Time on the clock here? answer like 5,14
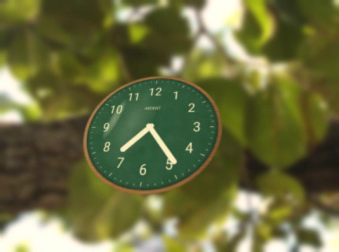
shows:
7,24
